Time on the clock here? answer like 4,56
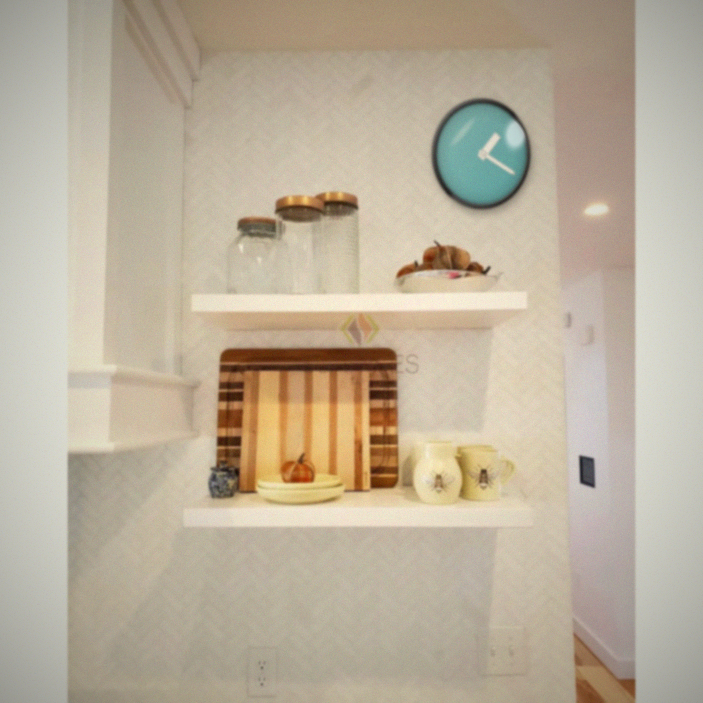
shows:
1,20
